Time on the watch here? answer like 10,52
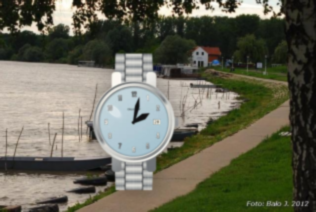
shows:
2,02
